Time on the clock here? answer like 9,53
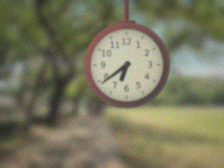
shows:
6,39
